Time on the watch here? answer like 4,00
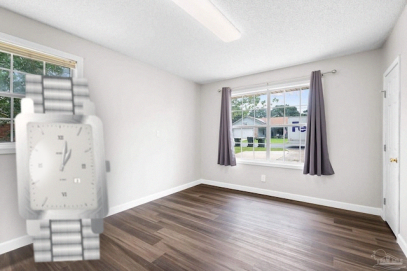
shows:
1,02
